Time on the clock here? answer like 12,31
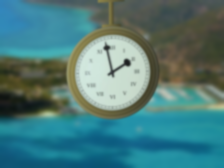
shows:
1,58
